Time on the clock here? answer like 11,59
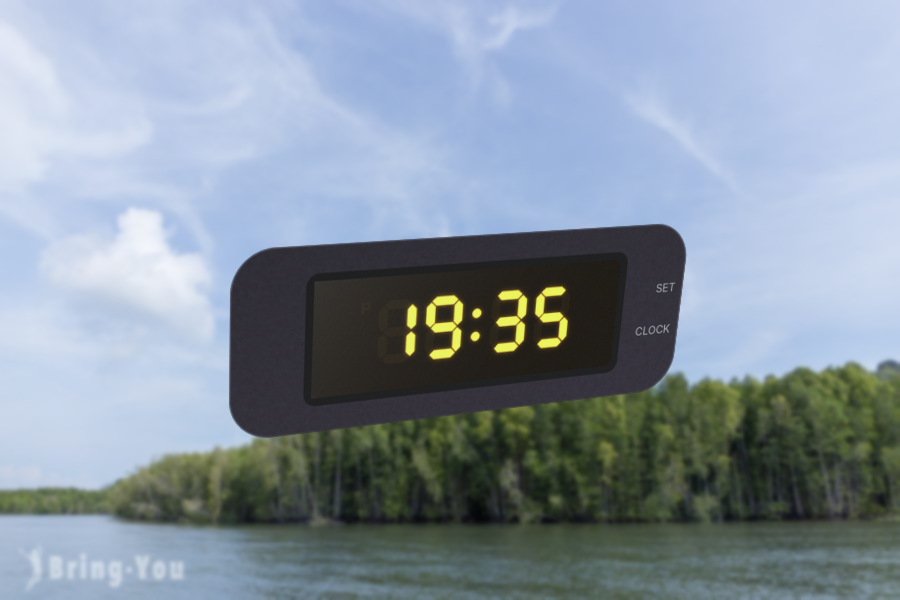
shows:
19,35
